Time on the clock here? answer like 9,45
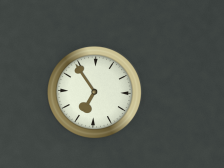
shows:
6,54
